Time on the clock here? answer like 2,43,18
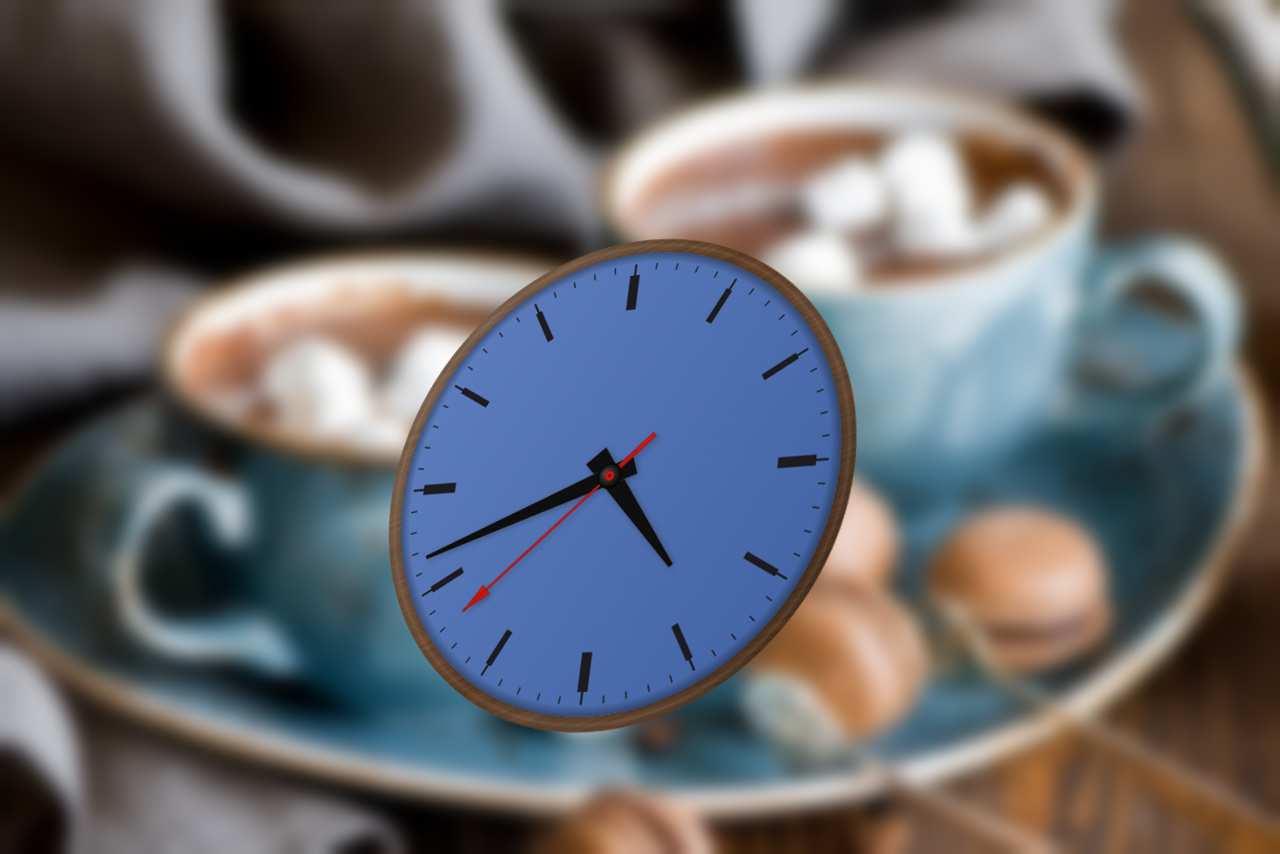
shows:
4,41,38
